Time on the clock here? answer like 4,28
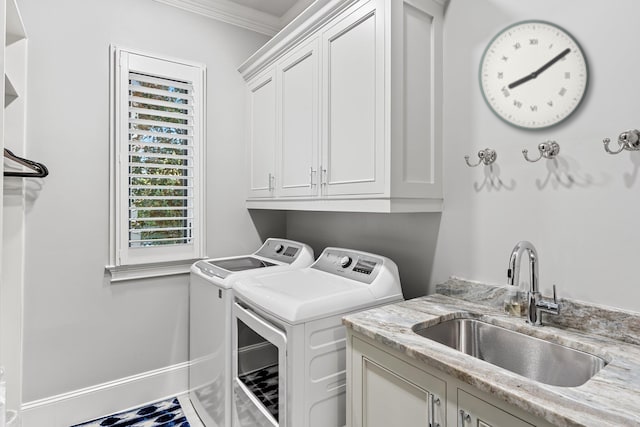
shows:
8,09
